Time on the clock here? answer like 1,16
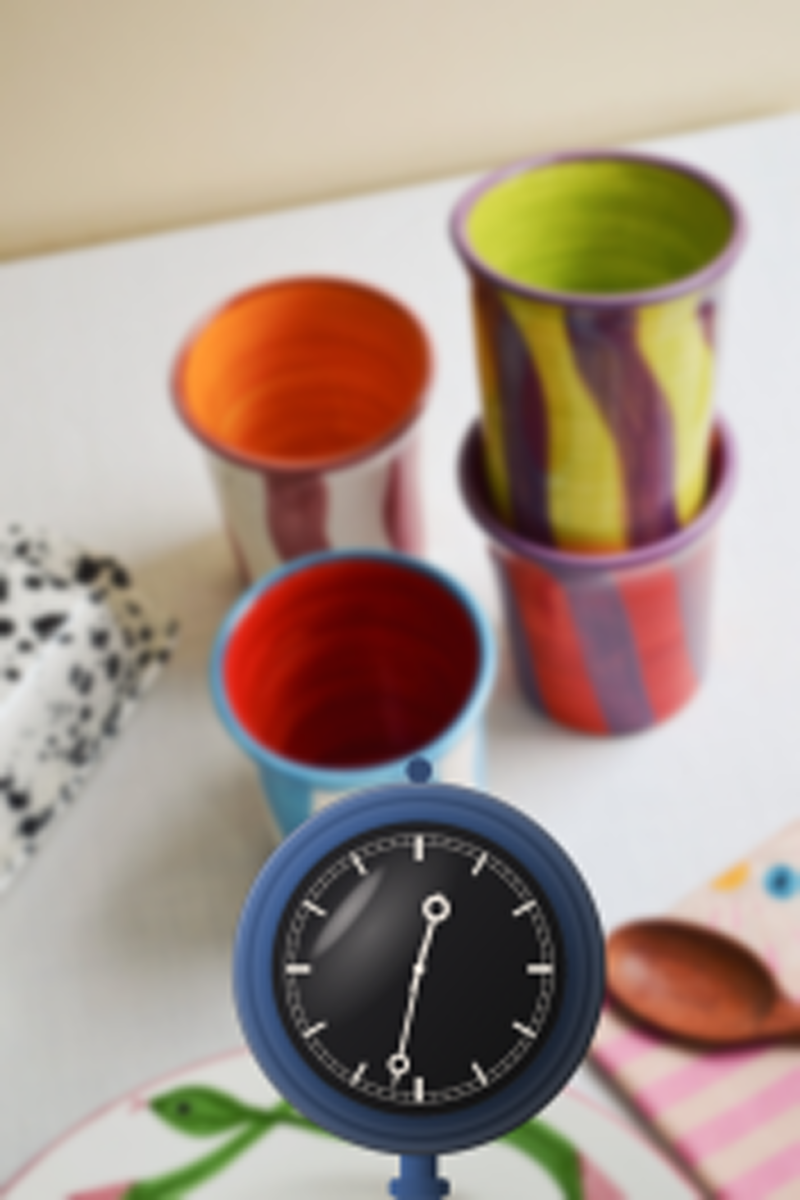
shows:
12,32
